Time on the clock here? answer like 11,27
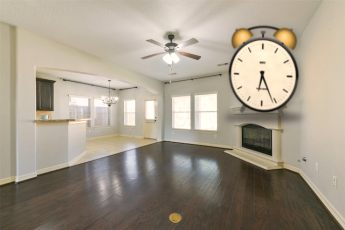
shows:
6,26
